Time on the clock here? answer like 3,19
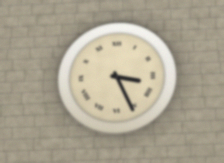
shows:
3,26
